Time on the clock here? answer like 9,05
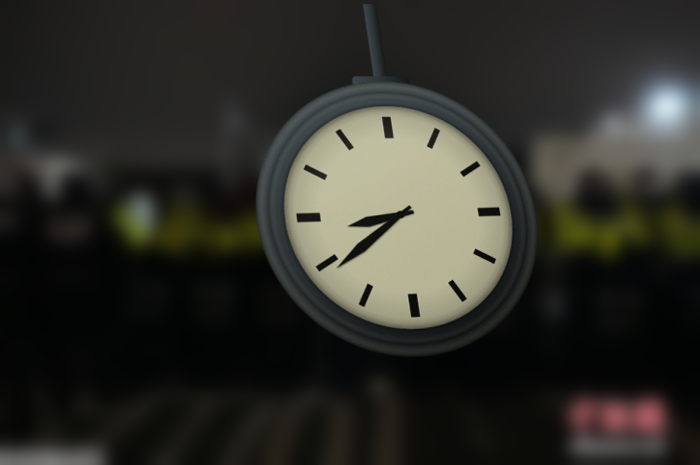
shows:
8,39
